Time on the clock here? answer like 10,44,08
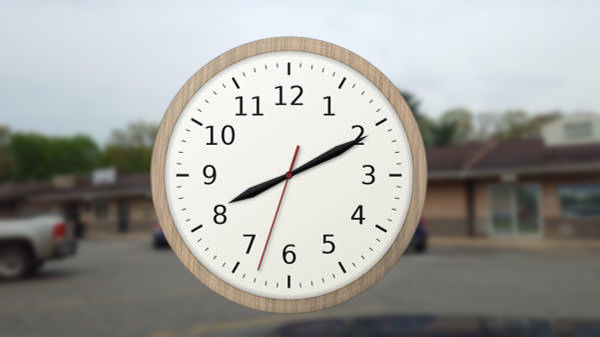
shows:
8,10,33
